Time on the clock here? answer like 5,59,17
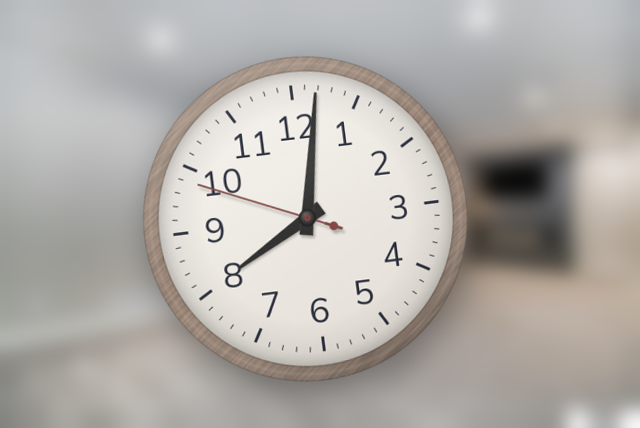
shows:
8,01,49
